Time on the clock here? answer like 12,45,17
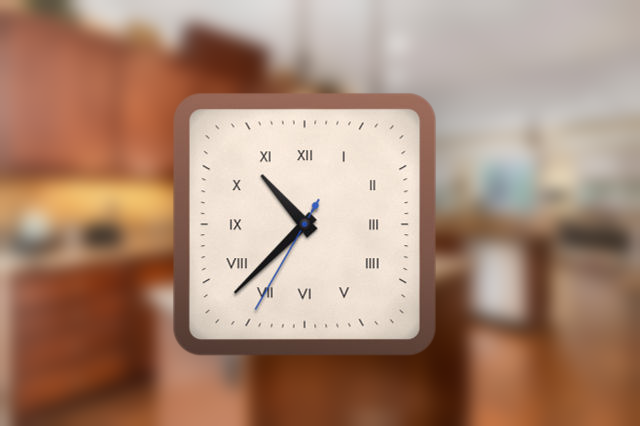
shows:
10,37,35
